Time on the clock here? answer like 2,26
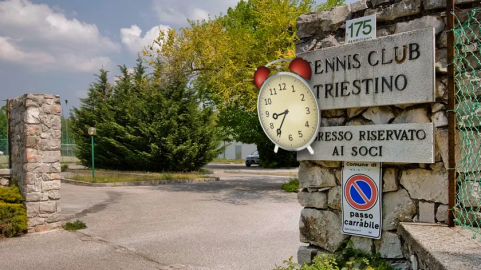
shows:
8,36
